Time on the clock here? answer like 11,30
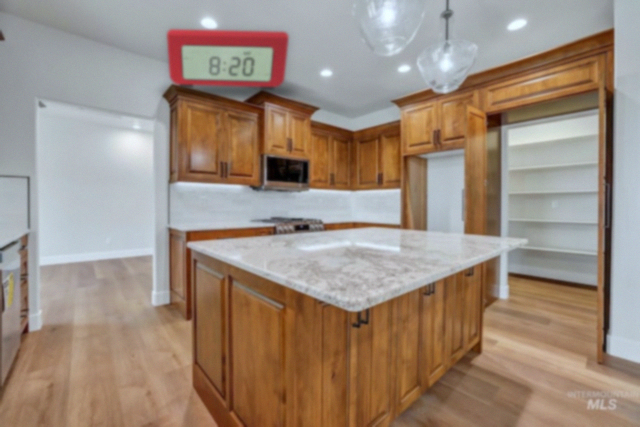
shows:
8,20
